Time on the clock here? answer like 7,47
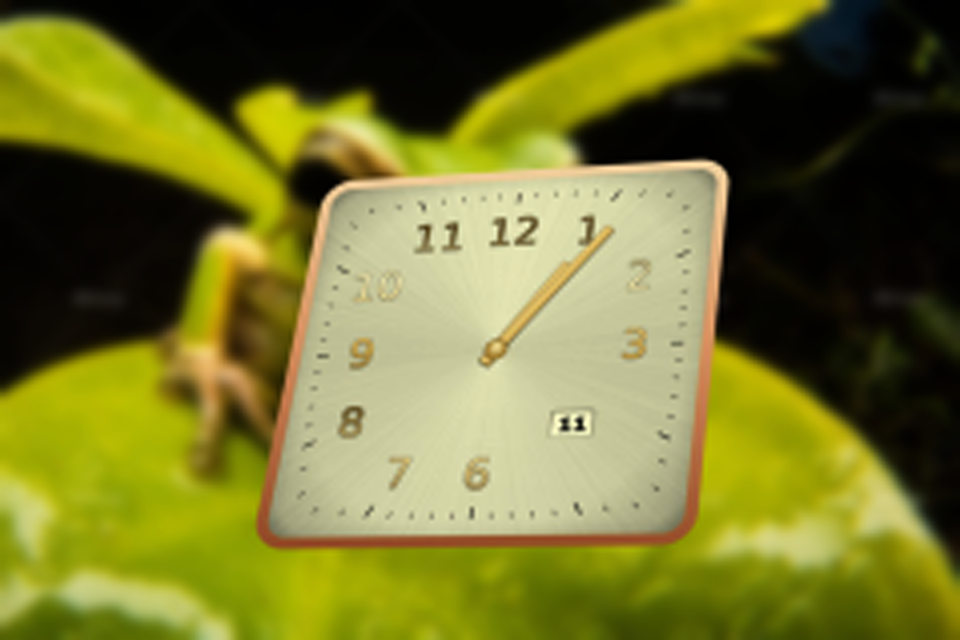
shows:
1,06
